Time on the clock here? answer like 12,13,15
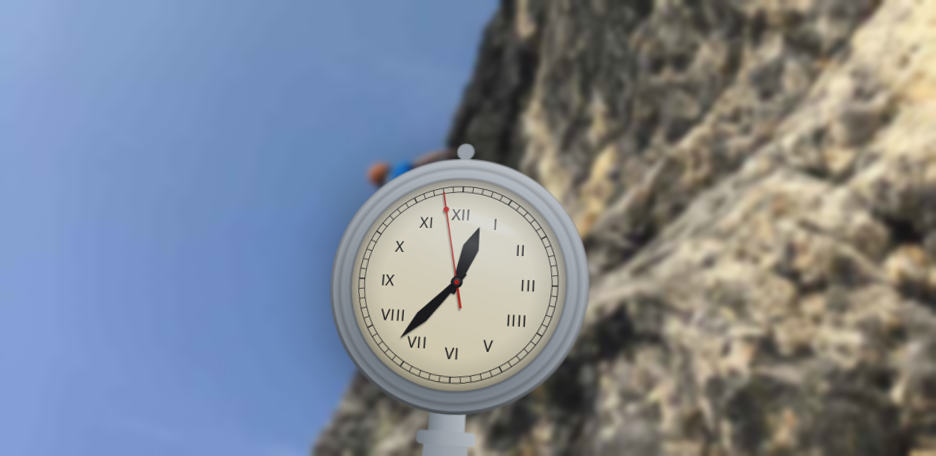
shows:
12,36,58
